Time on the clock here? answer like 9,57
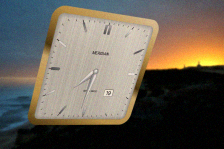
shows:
7,31
